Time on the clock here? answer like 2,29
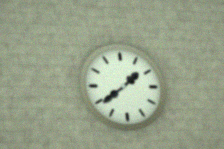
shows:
1,39
